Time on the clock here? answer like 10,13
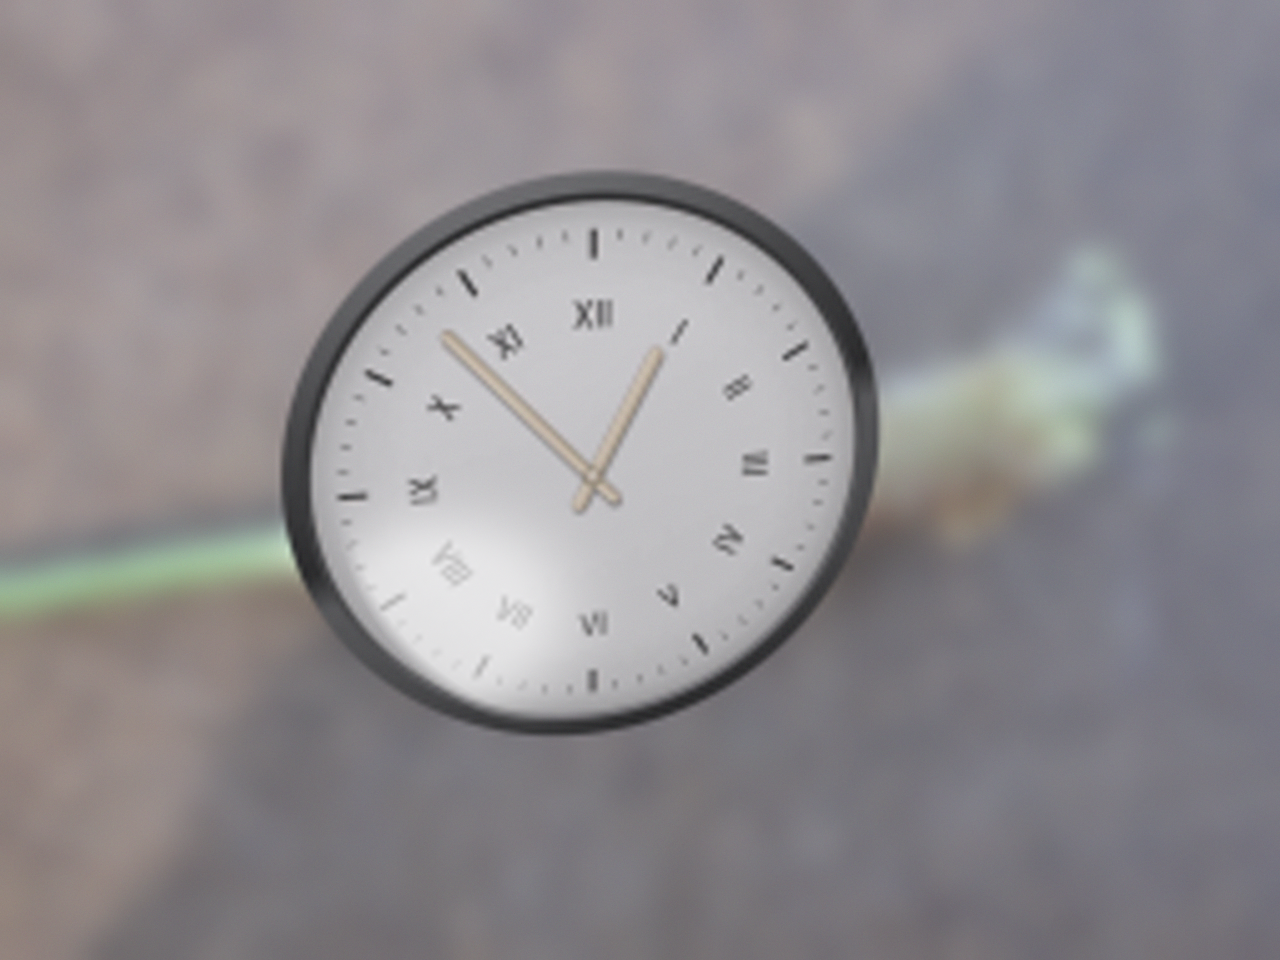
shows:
12,53
